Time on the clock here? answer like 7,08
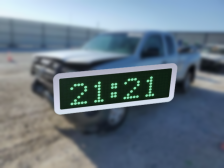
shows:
21,21
